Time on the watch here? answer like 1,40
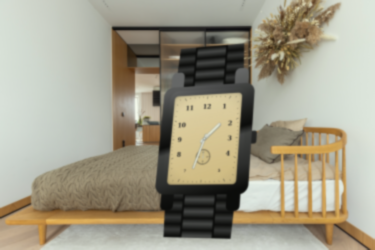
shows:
1,33
